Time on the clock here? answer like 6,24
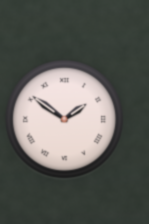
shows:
1,51
